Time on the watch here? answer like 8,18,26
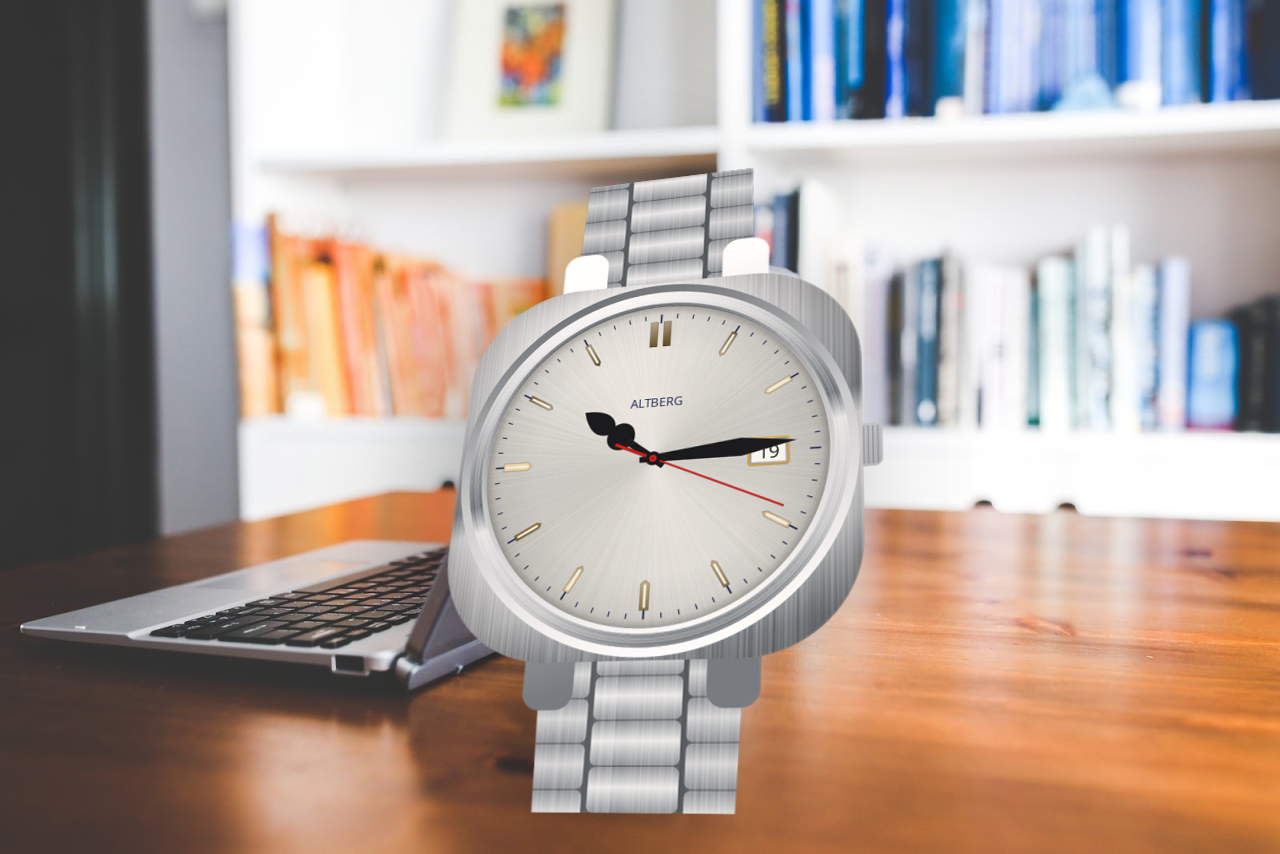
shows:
10,14,19
